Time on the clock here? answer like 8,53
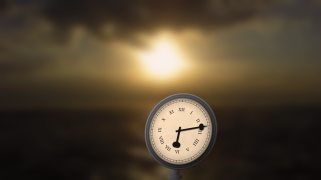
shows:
6,13
